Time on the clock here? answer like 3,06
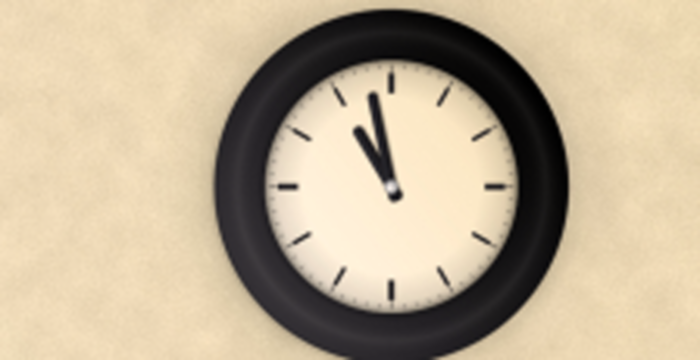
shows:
10,58
